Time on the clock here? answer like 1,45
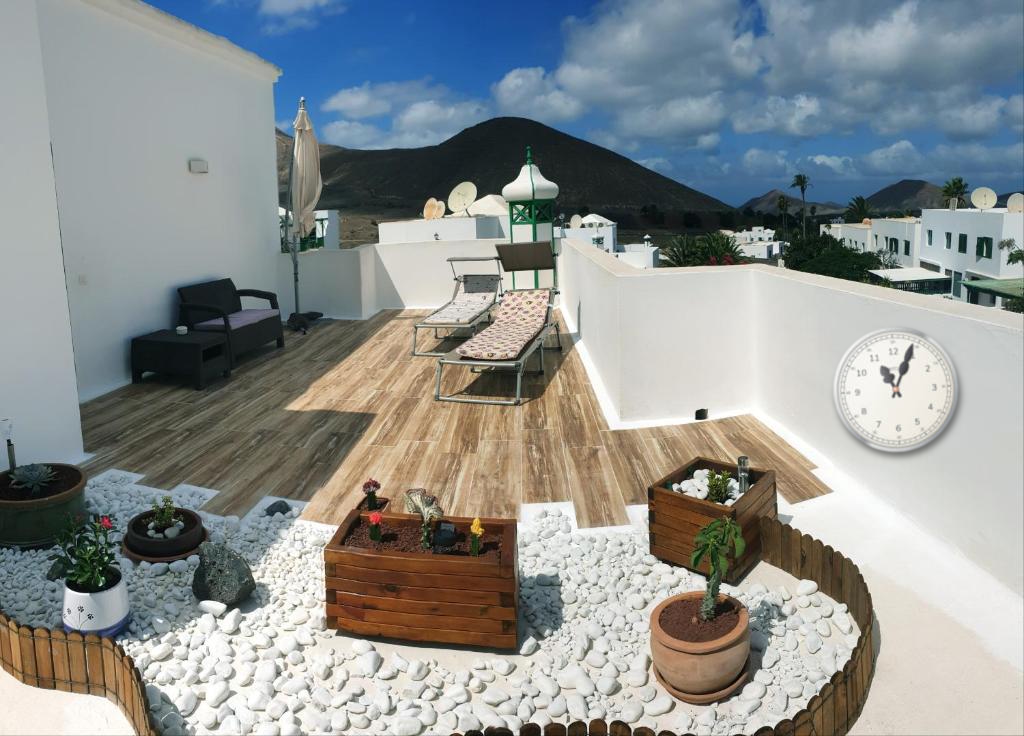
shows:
11,04
